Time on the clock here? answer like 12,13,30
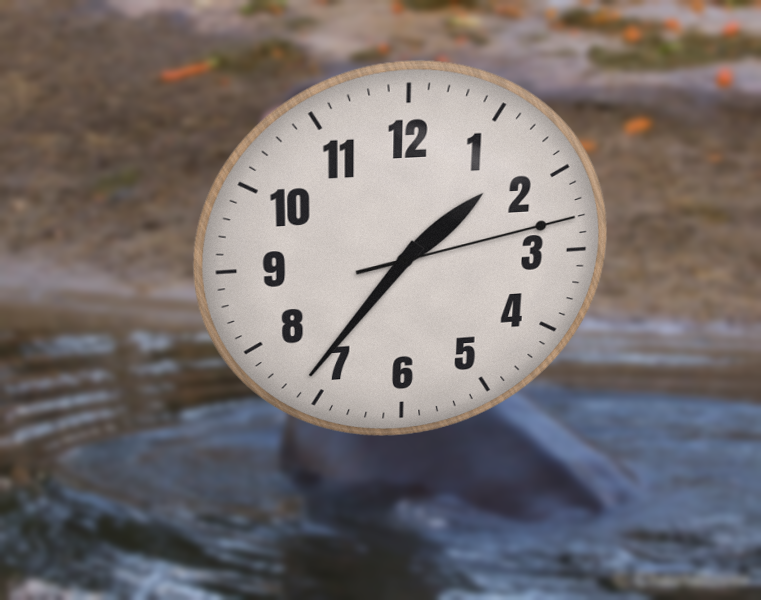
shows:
1,36,13
